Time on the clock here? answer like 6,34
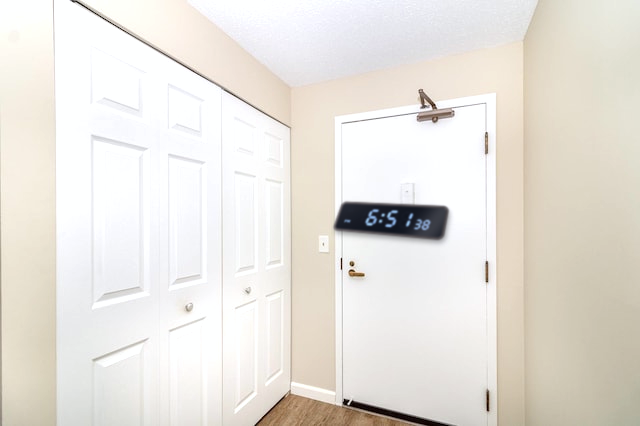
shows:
6,51
